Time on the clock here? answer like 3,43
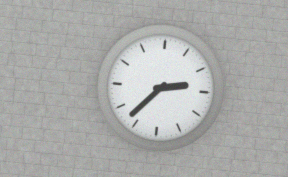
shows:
2,37
